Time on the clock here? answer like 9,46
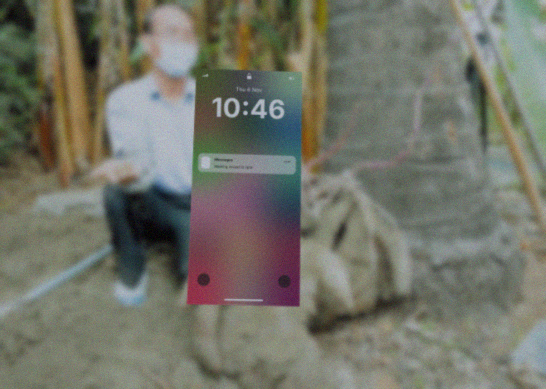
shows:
10,46
